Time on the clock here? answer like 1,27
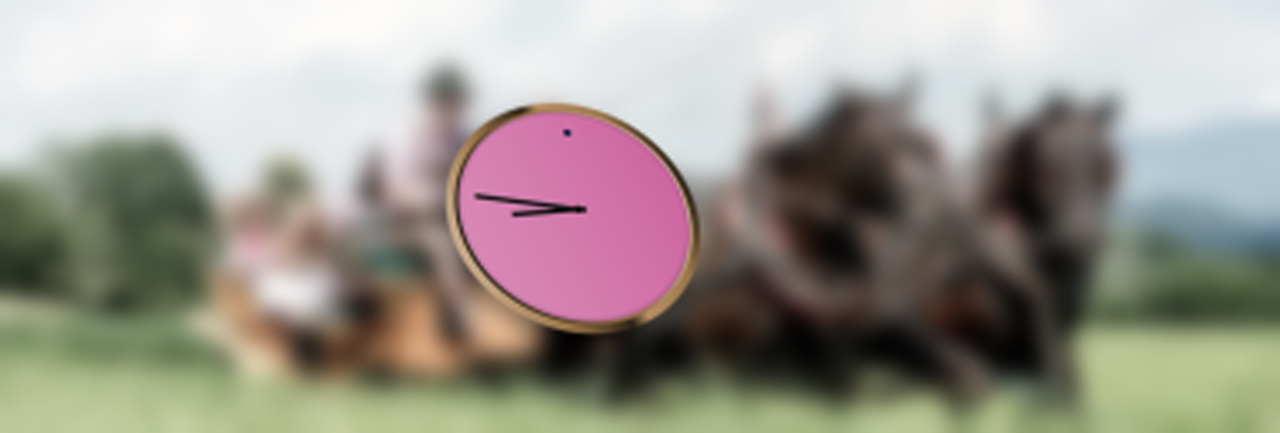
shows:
8,46
